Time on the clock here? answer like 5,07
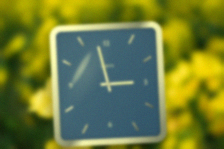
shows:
2,58
